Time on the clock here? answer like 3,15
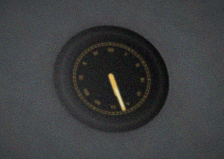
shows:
5,27
